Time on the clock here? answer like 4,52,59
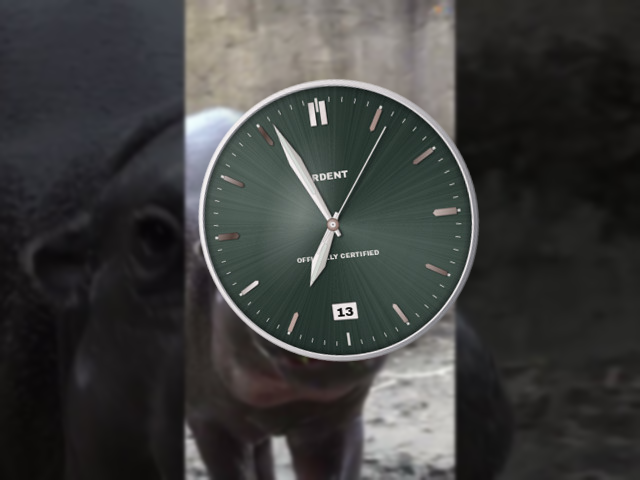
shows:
6,56,06
